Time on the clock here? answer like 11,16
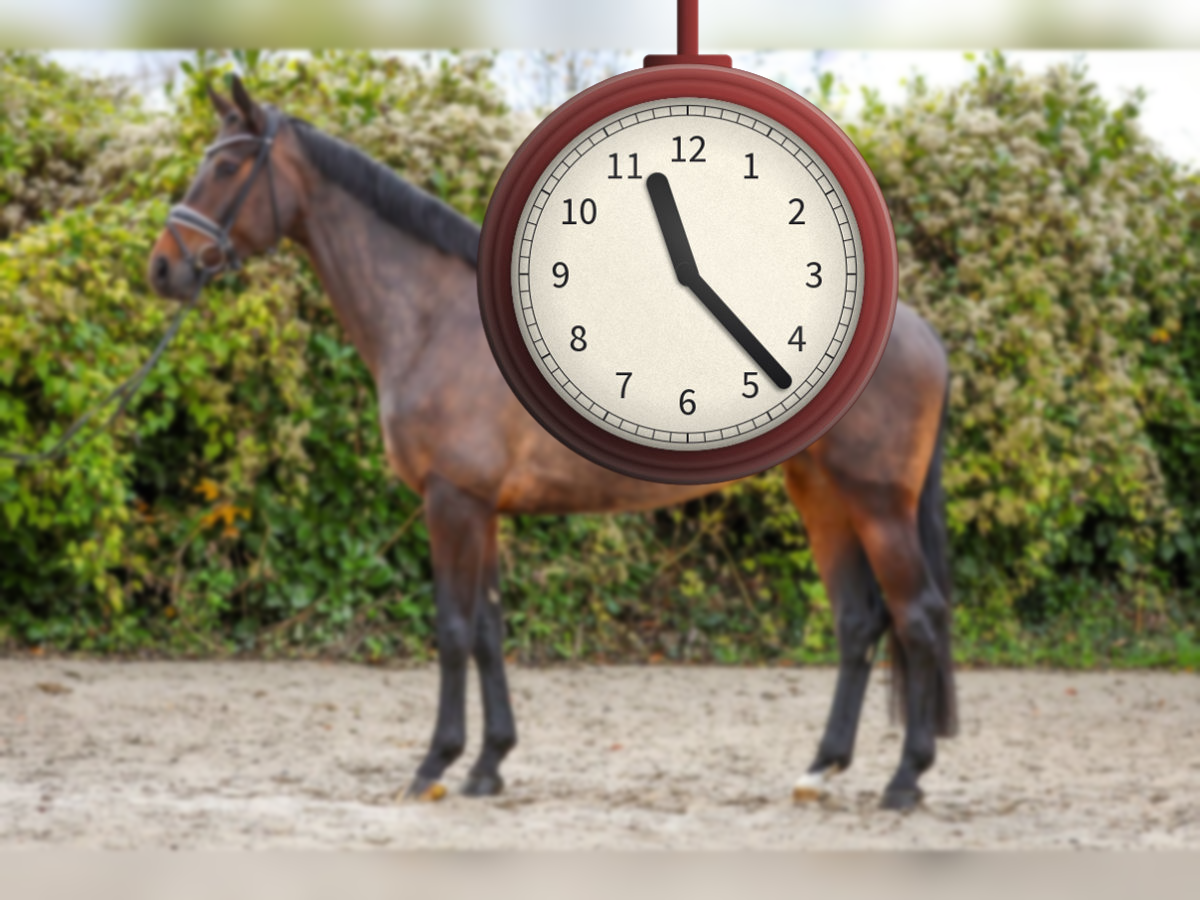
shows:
11,23
